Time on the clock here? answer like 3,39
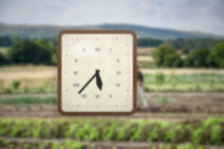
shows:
5,37
